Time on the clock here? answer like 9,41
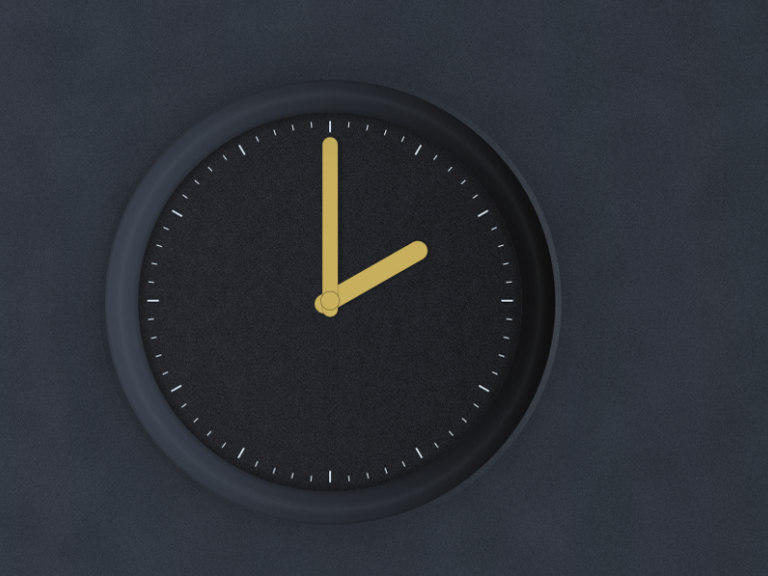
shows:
2,00
